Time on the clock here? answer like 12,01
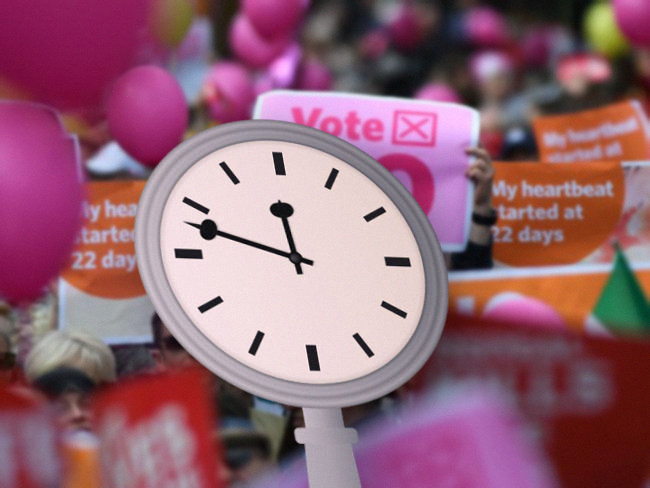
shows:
11,48
